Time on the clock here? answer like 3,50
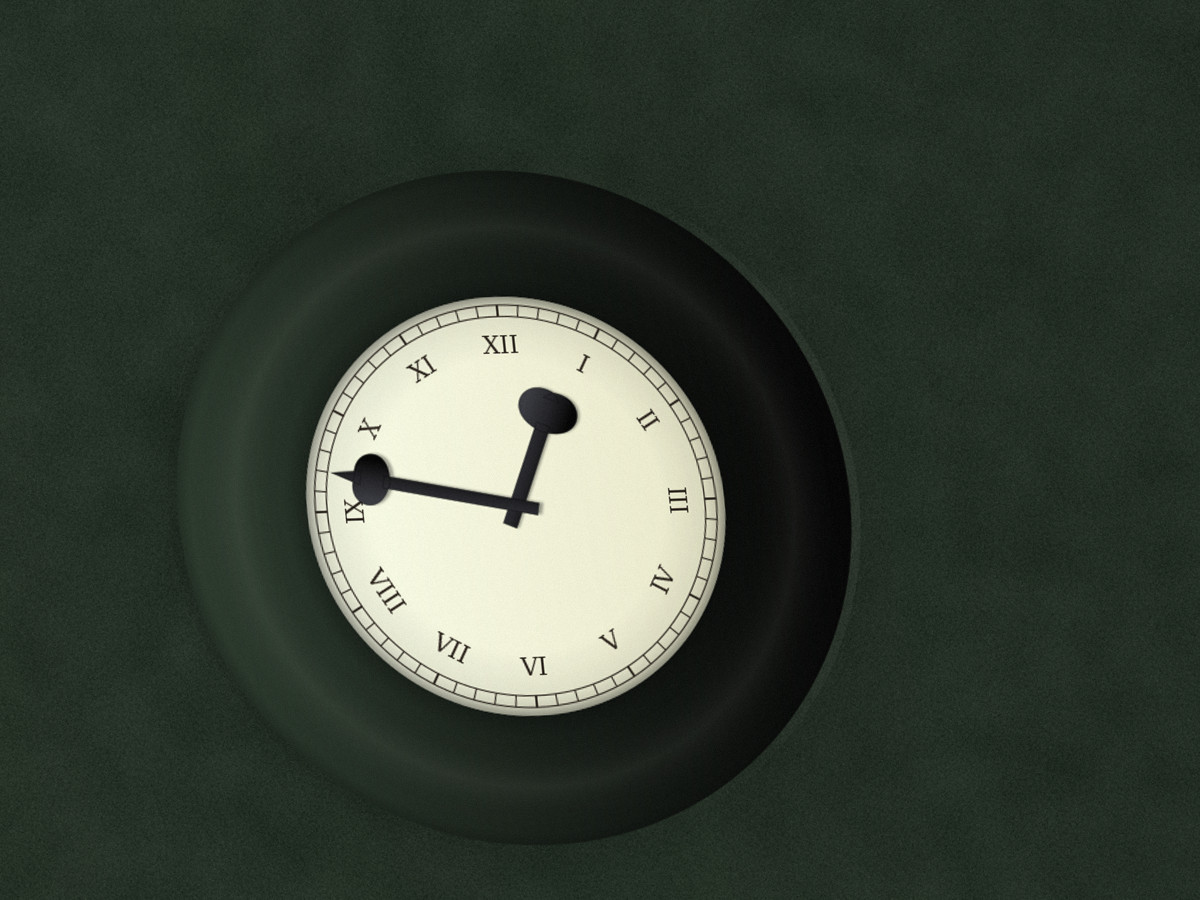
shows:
12,47
